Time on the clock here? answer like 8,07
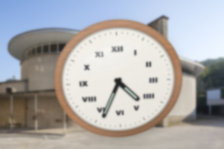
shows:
4,34
